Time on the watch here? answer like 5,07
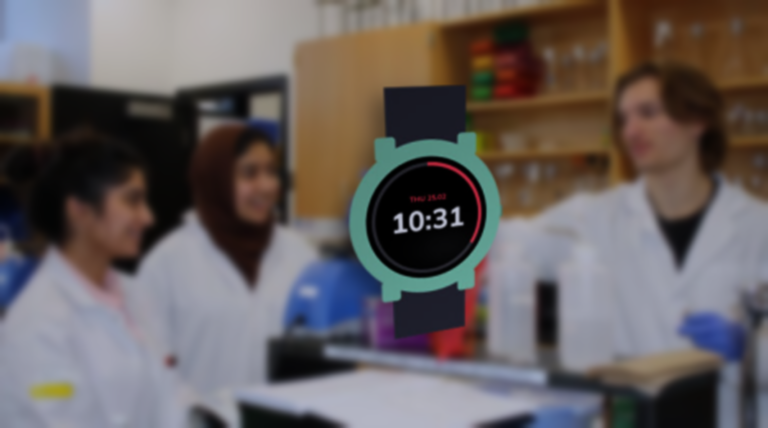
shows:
10,31
